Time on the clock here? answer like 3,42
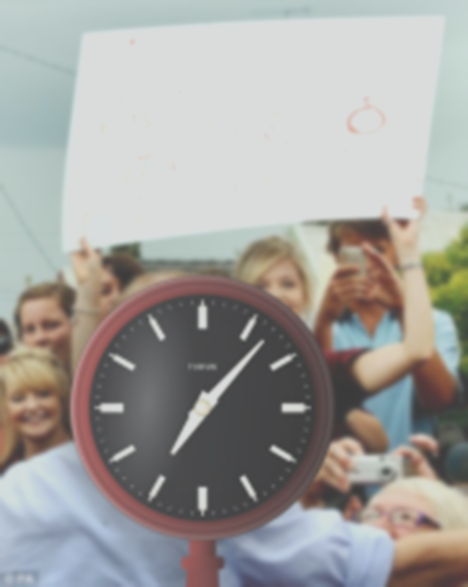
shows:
7,07
